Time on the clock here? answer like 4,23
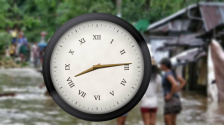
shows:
8,14
